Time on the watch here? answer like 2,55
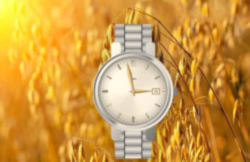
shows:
2,58
